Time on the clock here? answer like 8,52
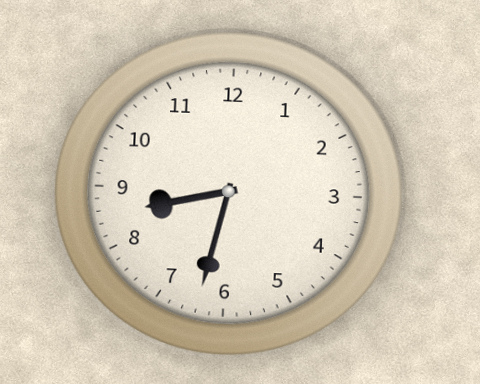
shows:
8,32
